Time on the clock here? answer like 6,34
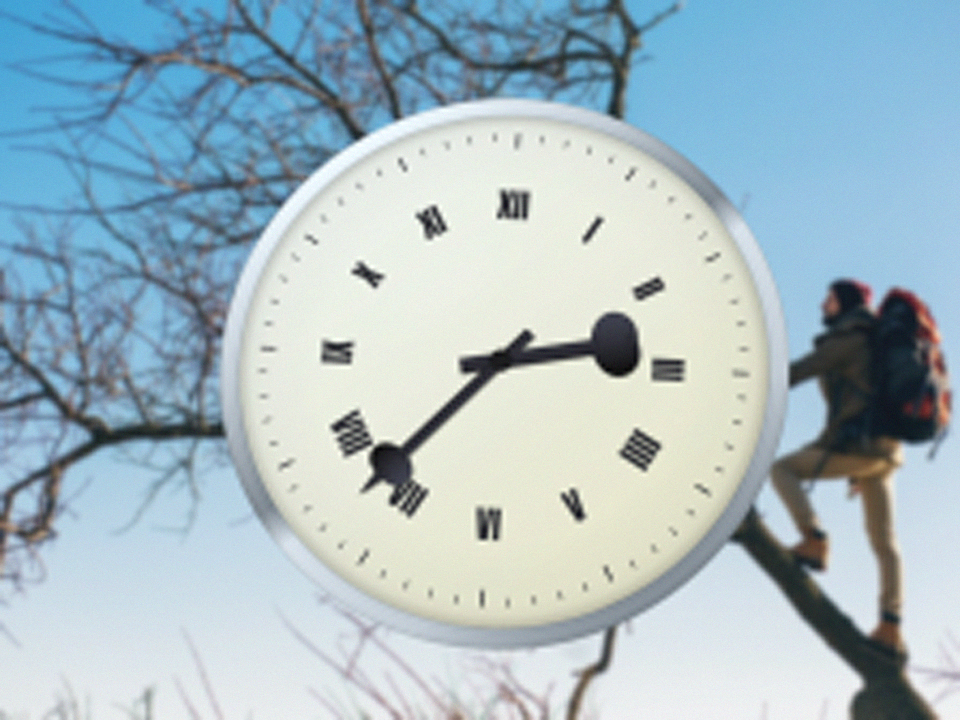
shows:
2,37
